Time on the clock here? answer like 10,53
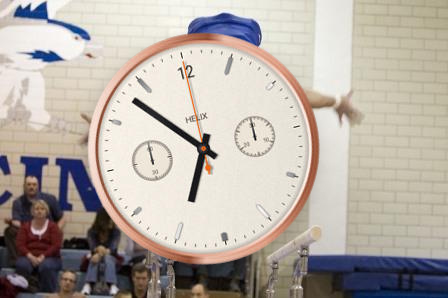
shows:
6,53
